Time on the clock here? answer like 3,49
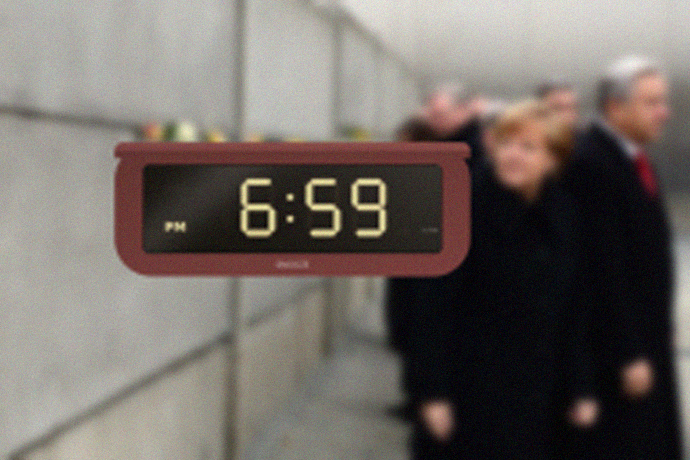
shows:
6,59
